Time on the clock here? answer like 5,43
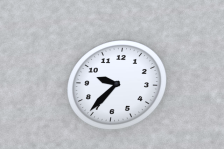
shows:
9,36
